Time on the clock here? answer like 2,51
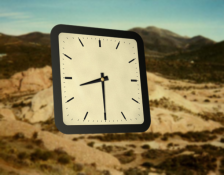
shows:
8,30
